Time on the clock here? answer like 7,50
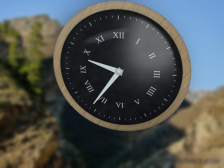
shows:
9,36
